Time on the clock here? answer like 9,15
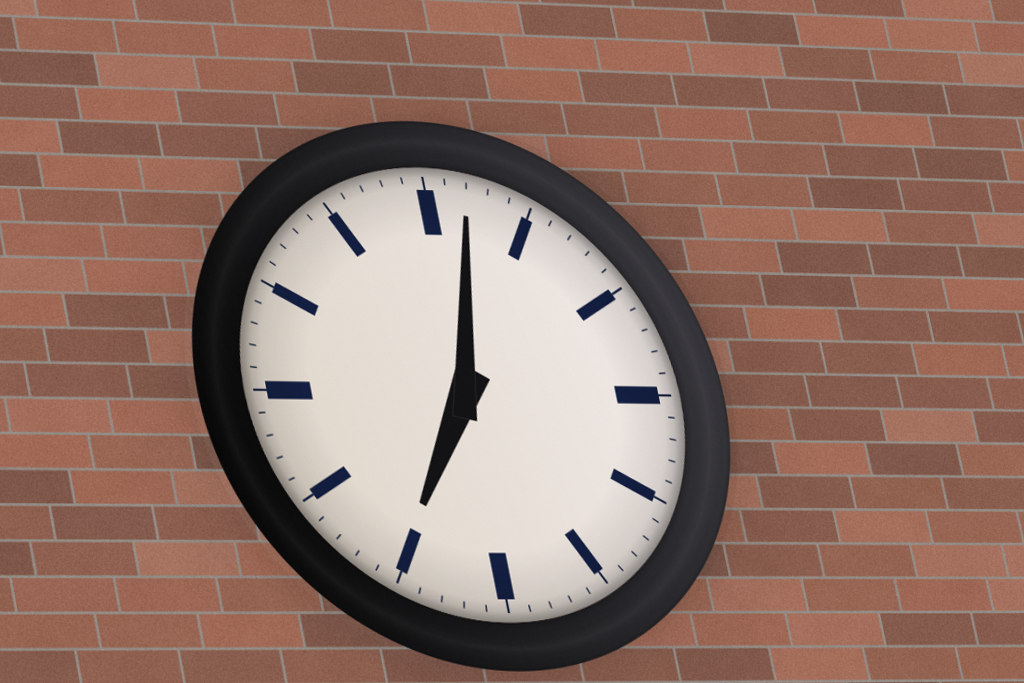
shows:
7,02
